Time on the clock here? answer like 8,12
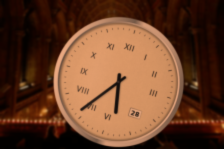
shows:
5,36
